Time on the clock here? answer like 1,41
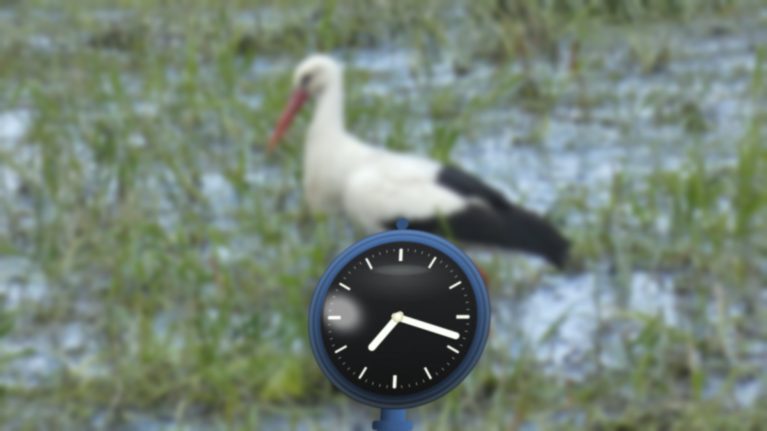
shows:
7,18
